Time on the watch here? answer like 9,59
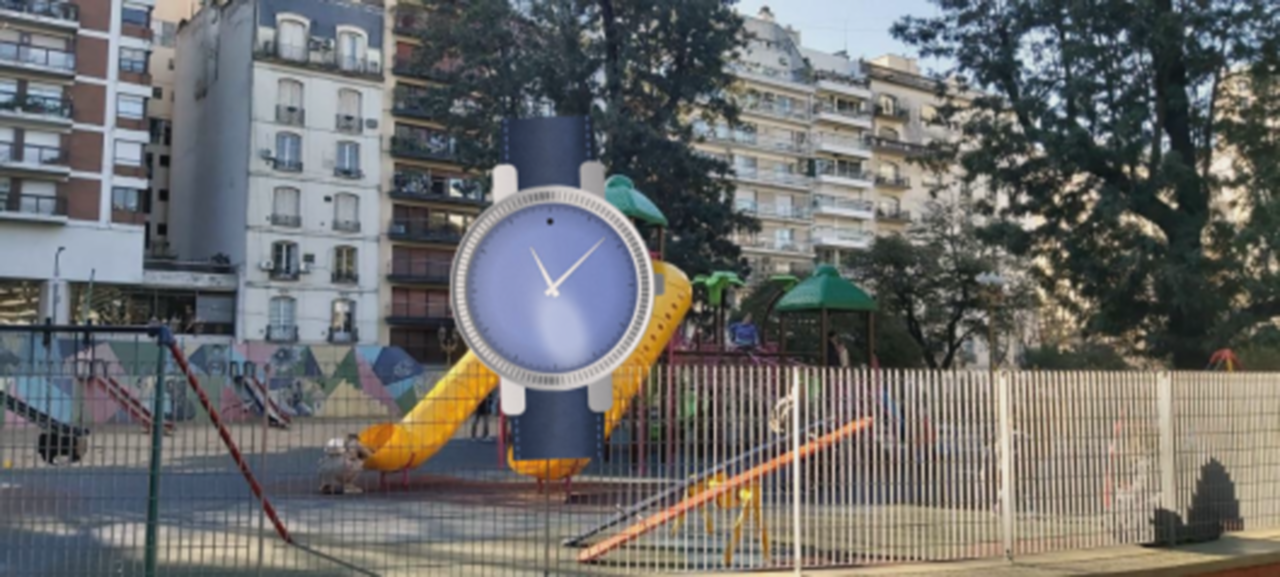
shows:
11,08
